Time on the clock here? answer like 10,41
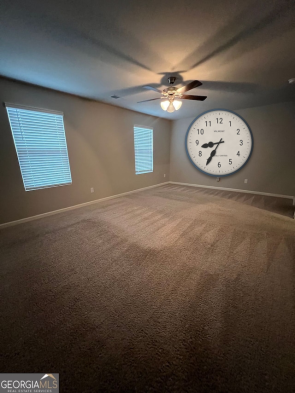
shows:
8,35
